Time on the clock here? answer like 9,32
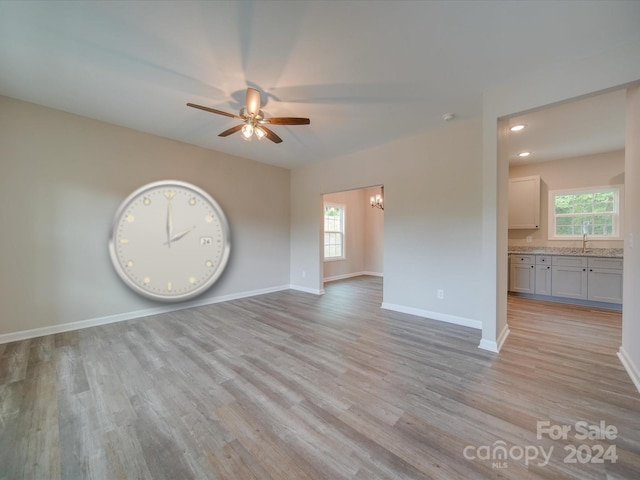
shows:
2,00
